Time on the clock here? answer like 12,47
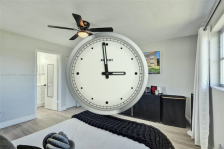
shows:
2,59
